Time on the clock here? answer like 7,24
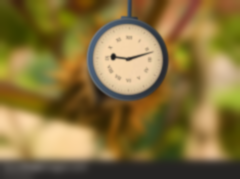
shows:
9,12
